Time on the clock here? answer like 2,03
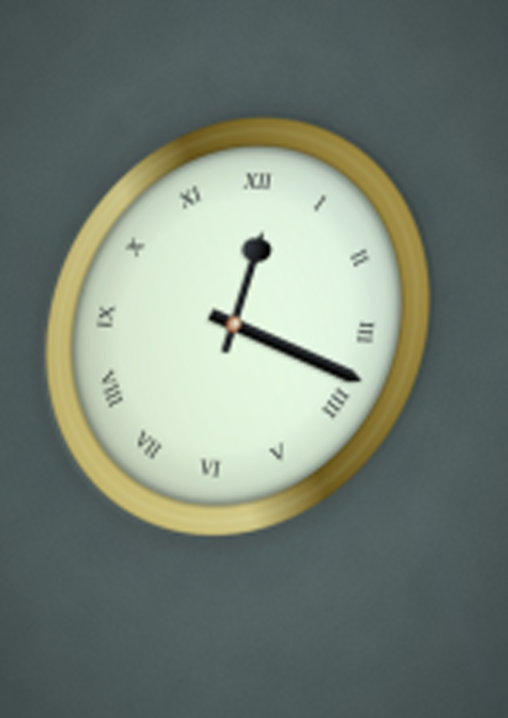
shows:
12,18
